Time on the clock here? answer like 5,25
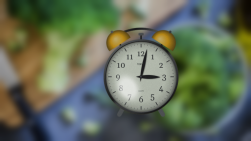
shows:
3,02
